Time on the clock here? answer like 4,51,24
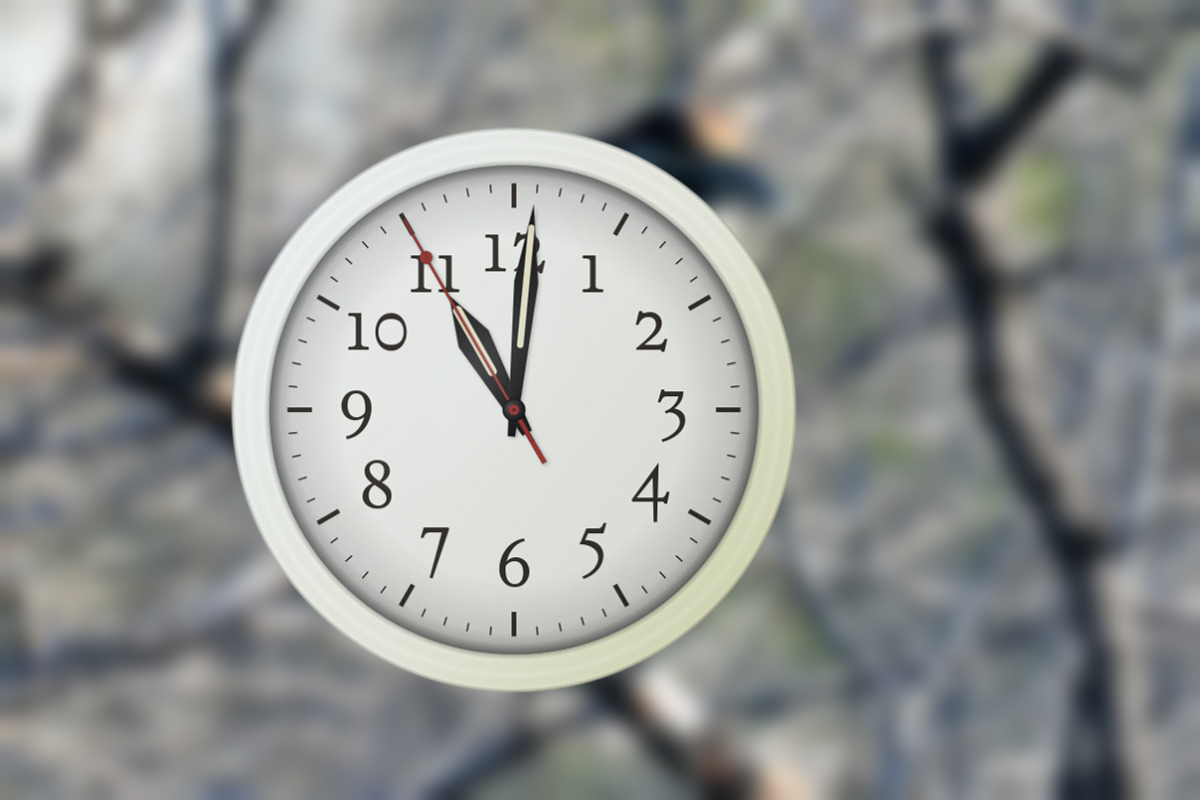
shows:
11,00,55
